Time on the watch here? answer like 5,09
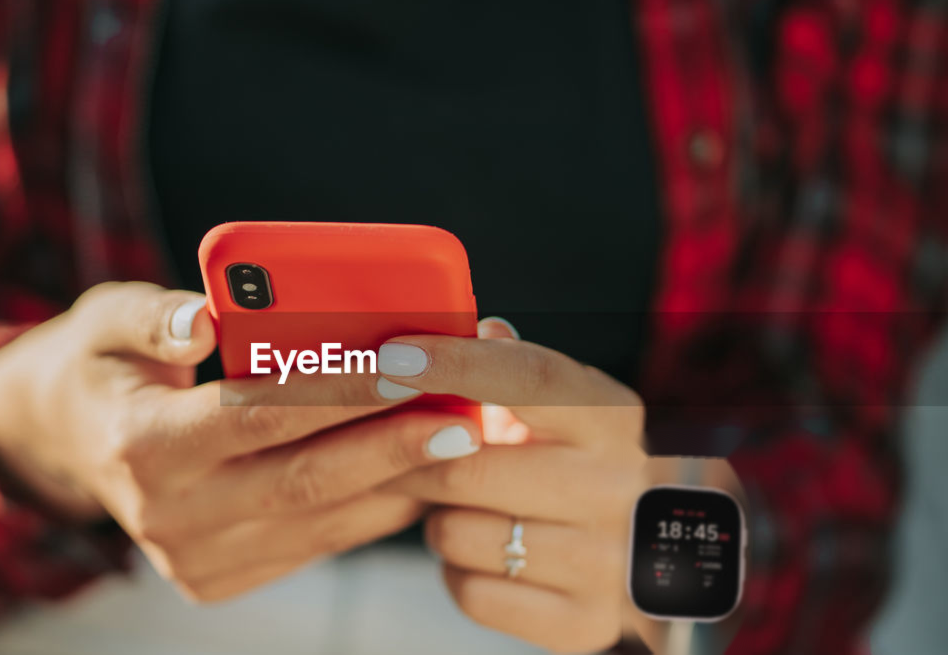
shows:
18,45
